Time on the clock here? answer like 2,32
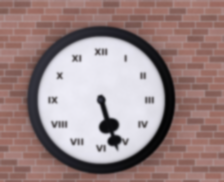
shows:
5,27
